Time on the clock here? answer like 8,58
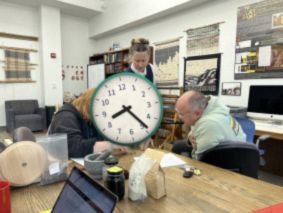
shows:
8,24
